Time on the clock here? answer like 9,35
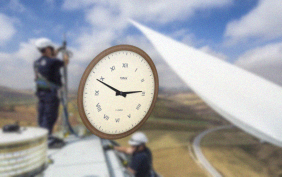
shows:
2,49
